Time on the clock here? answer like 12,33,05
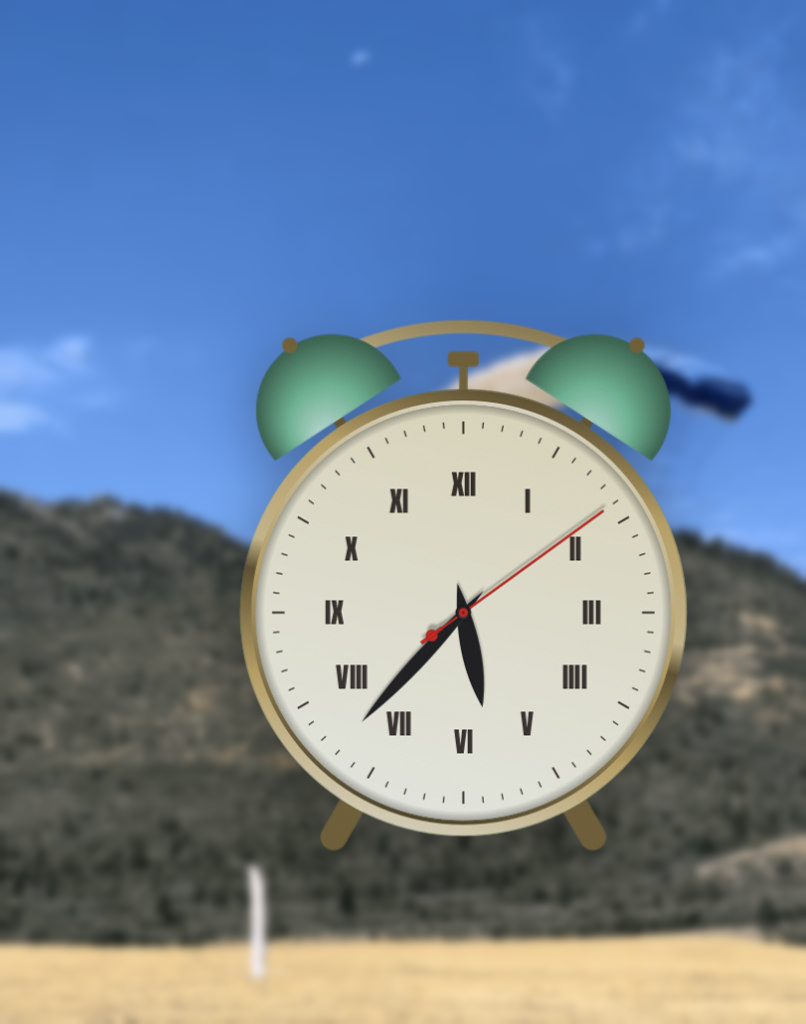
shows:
5,37,09
